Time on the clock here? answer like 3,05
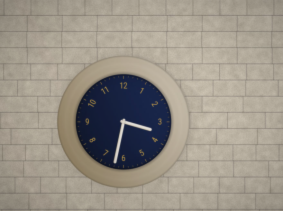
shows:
3,32
